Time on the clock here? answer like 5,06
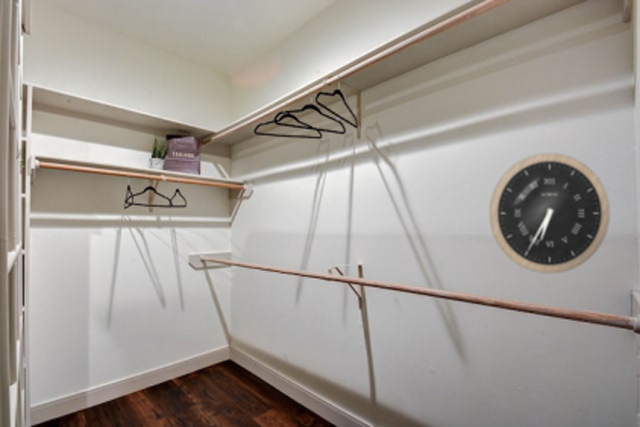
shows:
6,35
